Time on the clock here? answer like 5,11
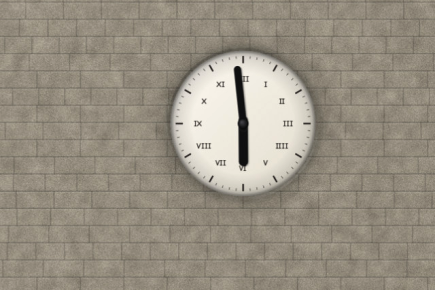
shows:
5,59
